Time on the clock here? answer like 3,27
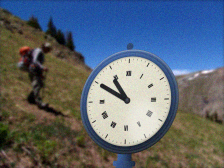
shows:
10,50
